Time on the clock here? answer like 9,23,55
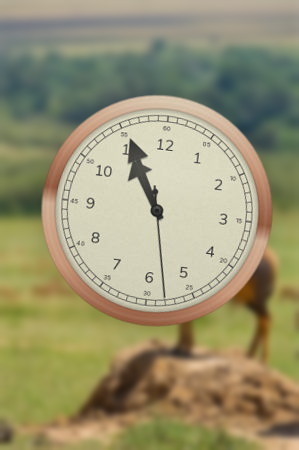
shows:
10,55,28
